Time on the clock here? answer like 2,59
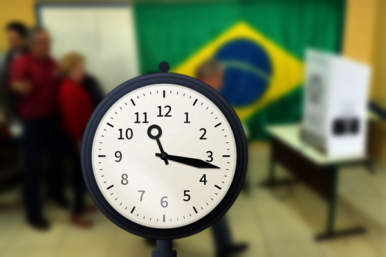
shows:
11,17
